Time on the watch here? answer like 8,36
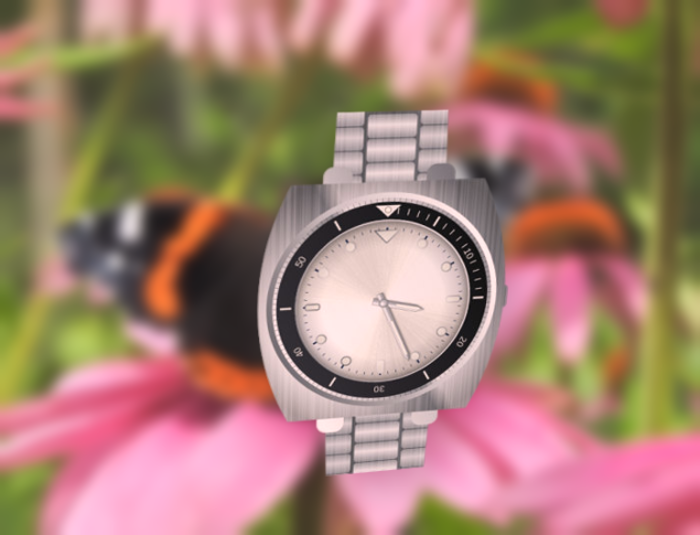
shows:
3,26
